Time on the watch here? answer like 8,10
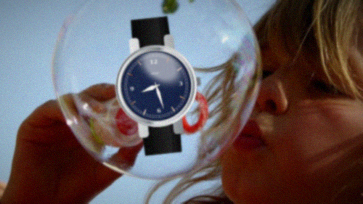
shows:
8,28
